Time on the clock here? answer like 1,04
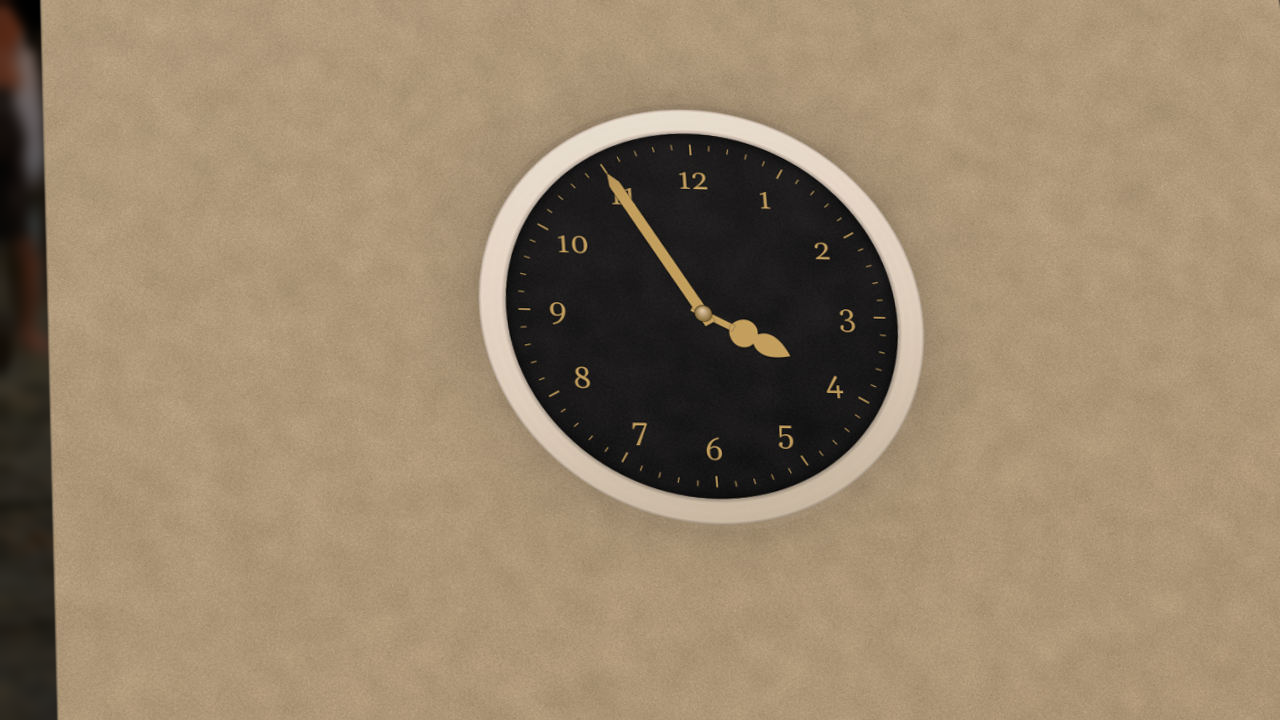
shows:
3,55
